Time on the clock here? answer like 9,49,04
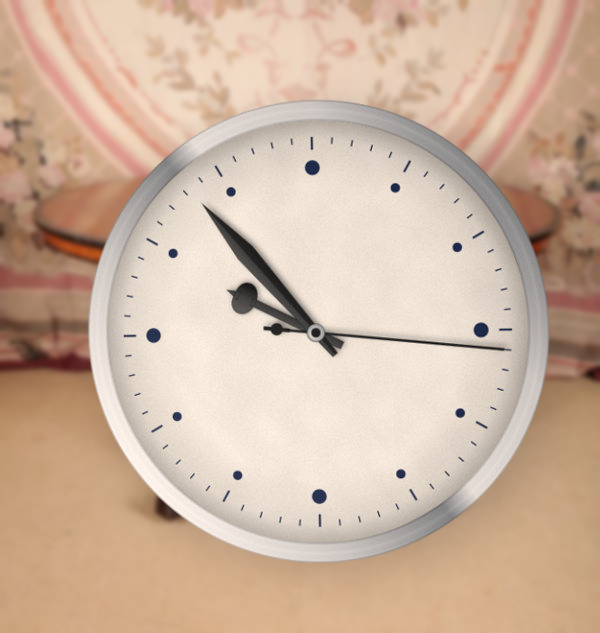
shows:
9,53,16
